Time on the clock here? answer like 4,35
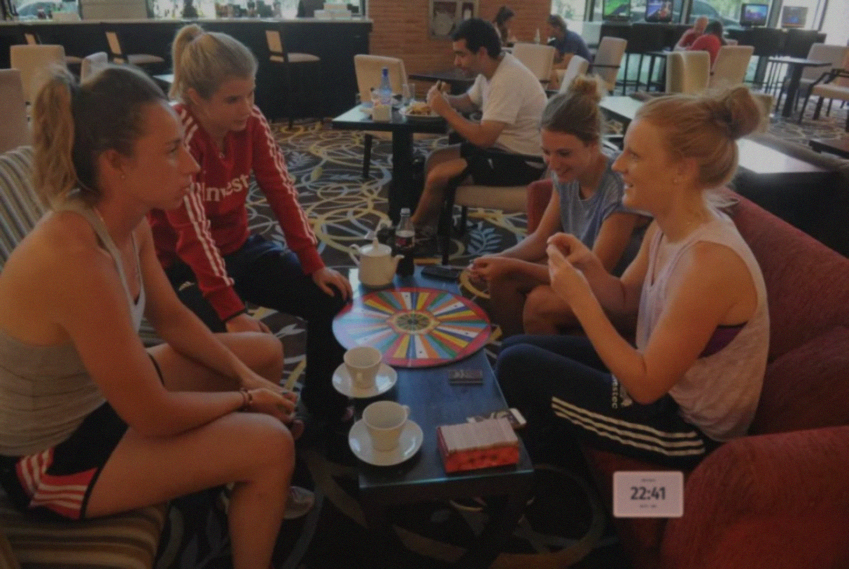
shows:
22,41
